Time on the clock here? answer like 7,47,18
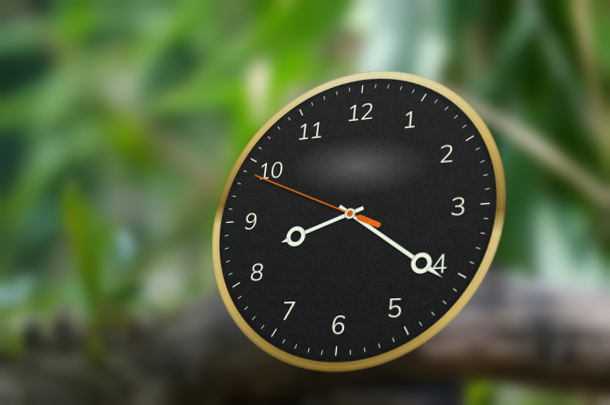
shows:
8,20,49
